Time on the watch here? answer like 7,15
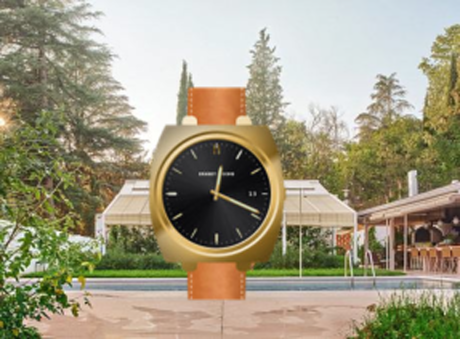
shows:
12,19
